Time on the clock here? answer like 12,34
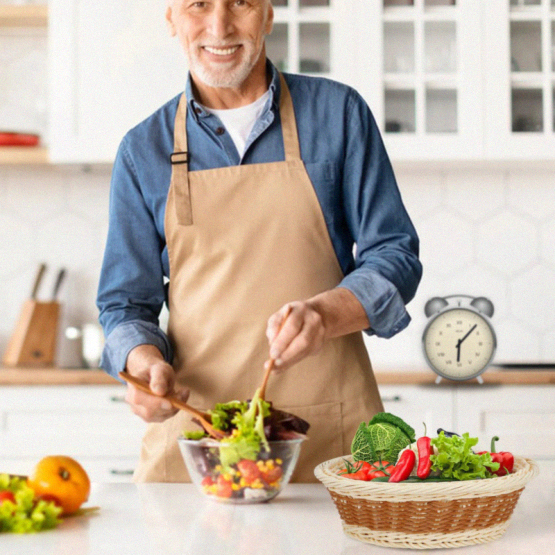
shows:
6,07
